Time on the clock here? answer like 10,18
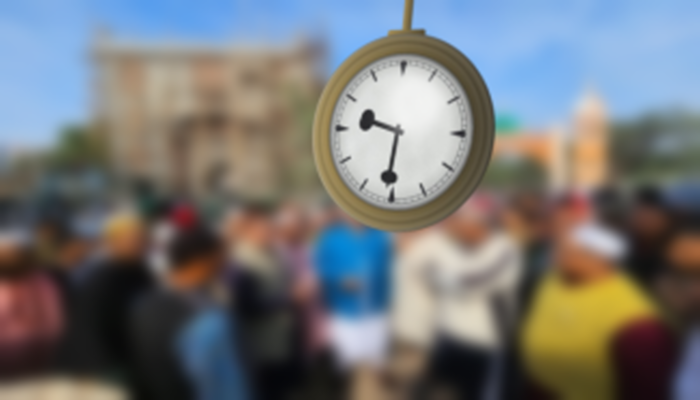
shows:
9,31
